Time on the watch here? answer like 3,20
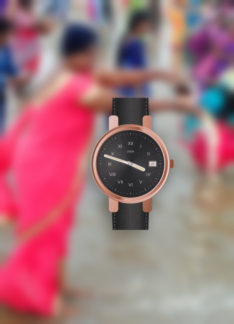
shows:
3,48
